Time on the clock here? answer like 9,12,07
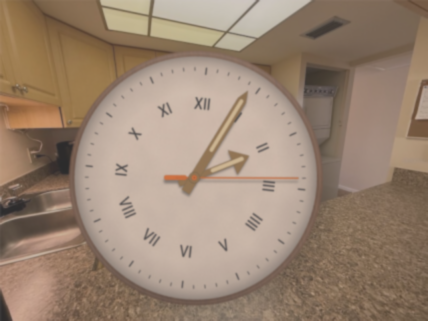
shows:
2,04,14
